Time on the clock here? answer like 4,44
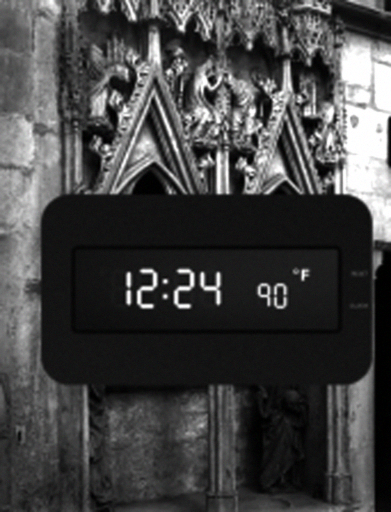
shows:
12,24
